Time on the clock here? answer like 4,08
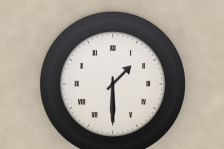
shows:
1,30
